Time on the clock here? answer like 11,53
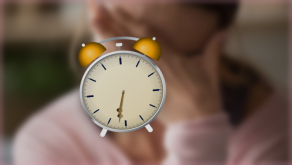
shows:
6,32
